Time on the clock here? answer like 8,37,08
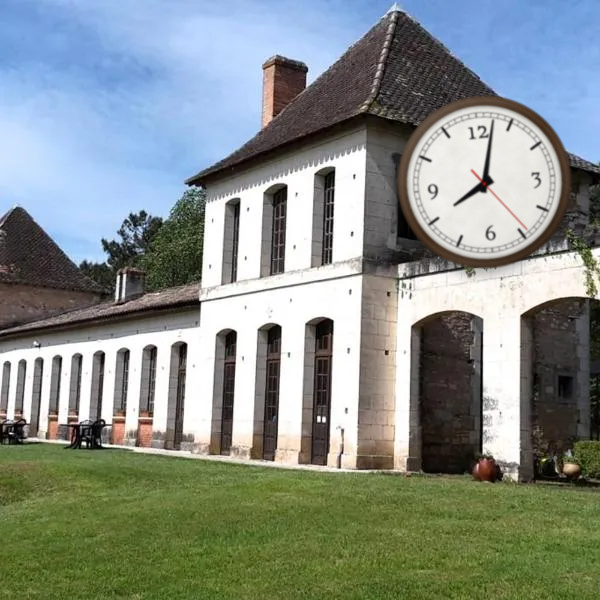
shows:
8,02,24
